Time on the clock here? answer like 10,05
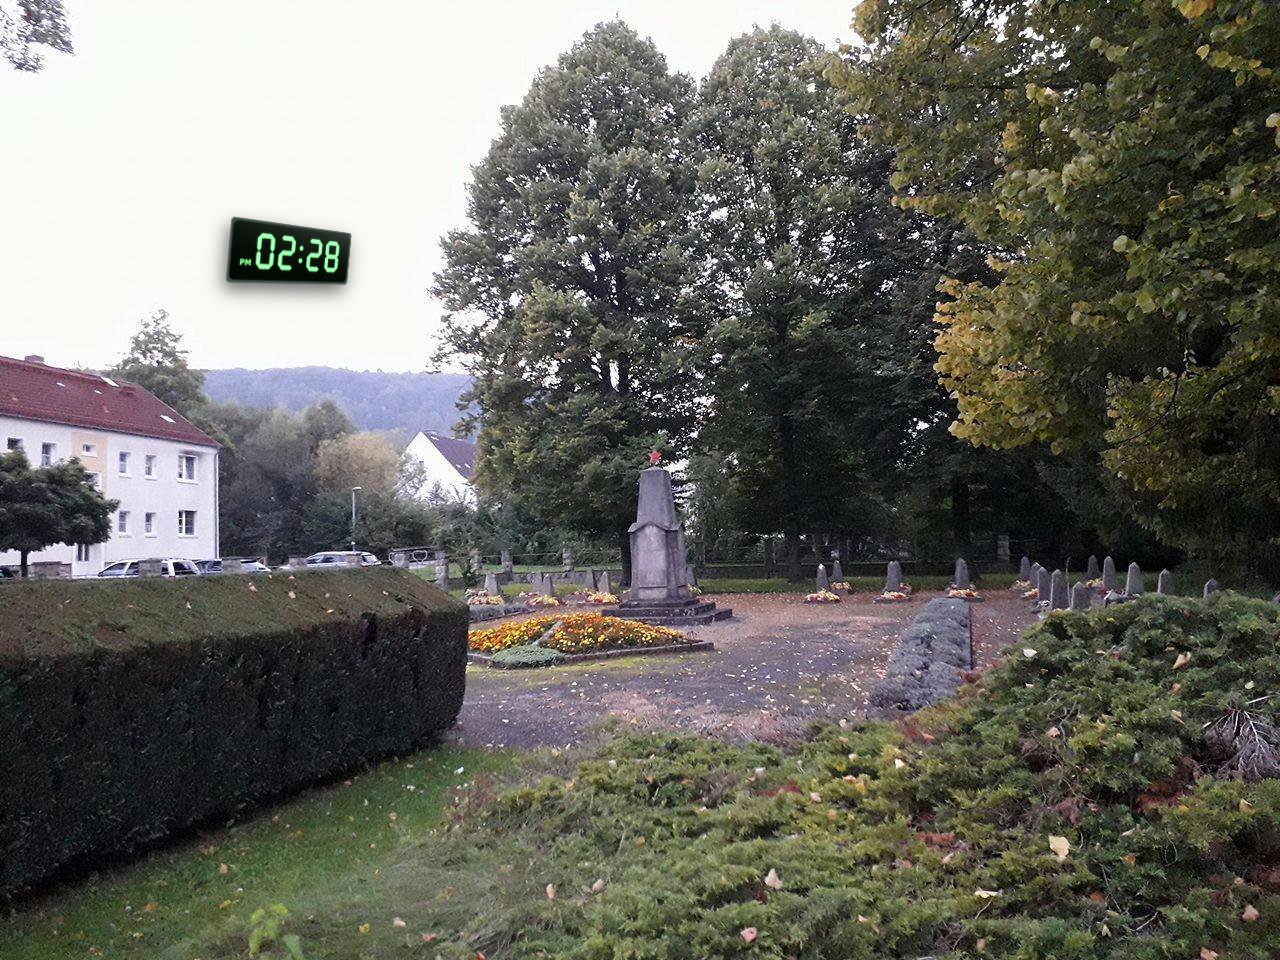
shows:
2,28
